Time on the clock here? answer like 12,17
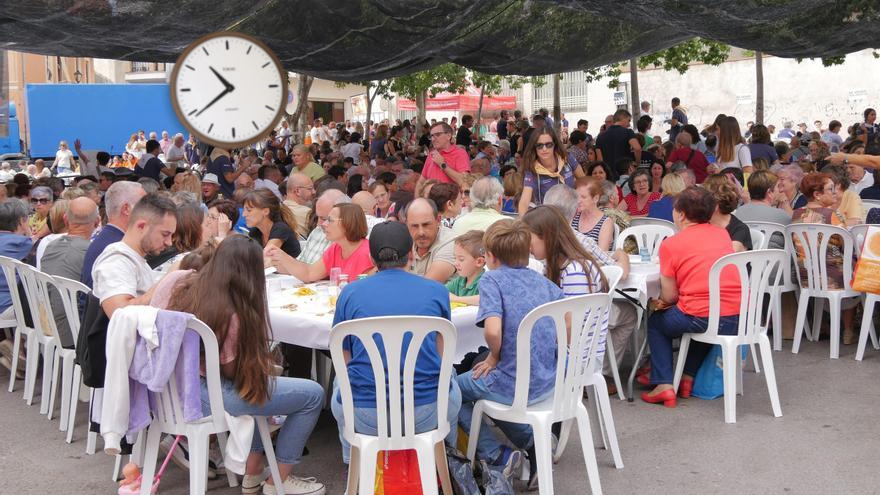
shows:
10,39
